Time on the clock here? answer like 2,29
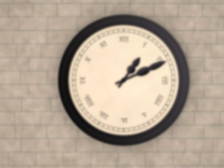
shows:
1,11
